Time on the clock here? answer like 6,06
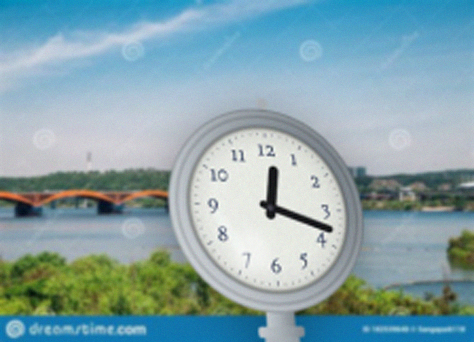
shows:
12,18
